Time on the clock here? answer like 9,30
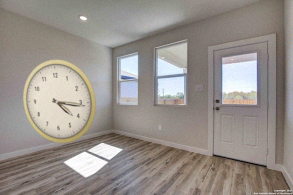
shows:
4,16
